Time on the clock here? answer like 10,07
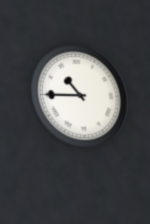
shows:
10,45
